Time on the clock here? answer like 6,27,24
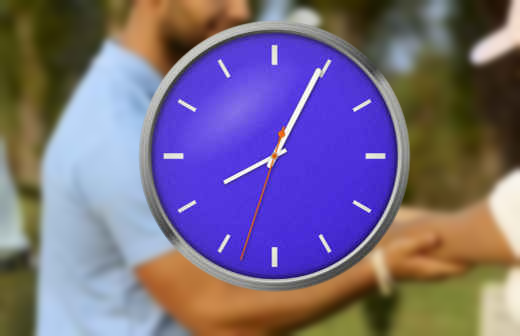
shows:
8,04,33
